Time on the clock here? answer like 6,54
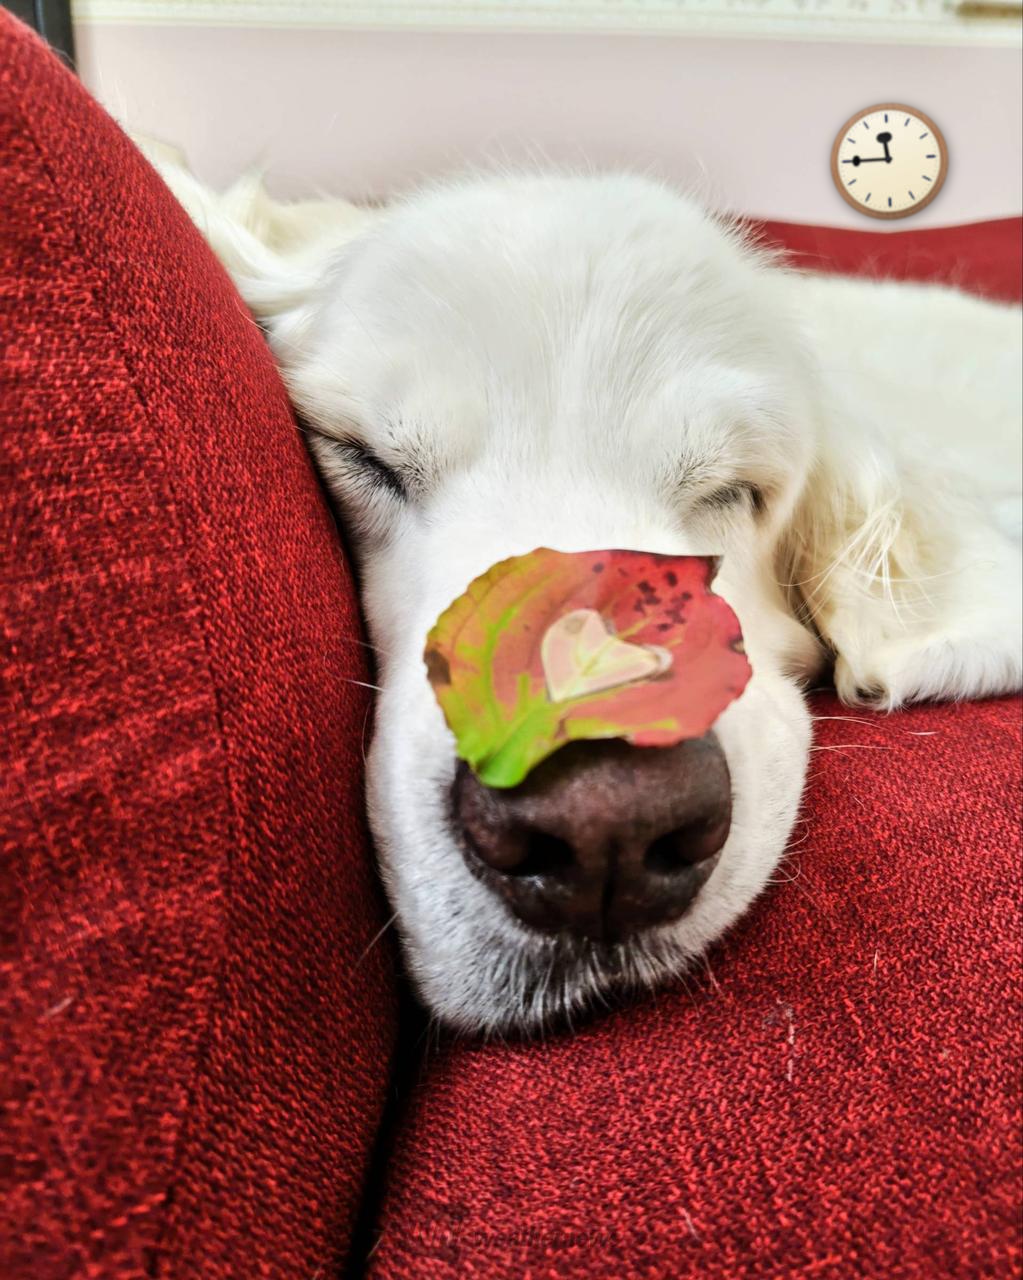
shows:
11,45
